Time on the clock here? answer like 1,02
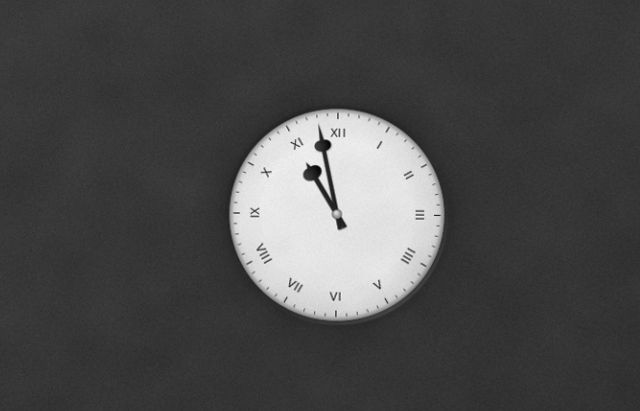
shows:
10,58
